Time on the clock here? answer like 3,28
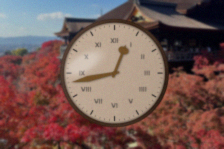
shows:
12,43
